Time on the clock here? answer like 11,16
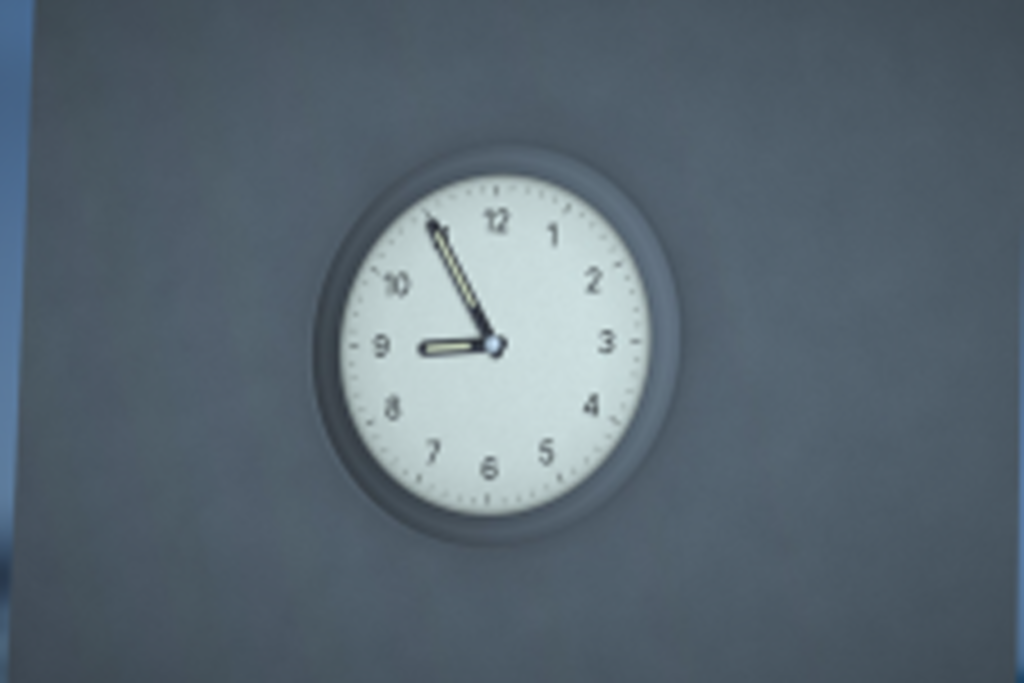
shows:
8,55
